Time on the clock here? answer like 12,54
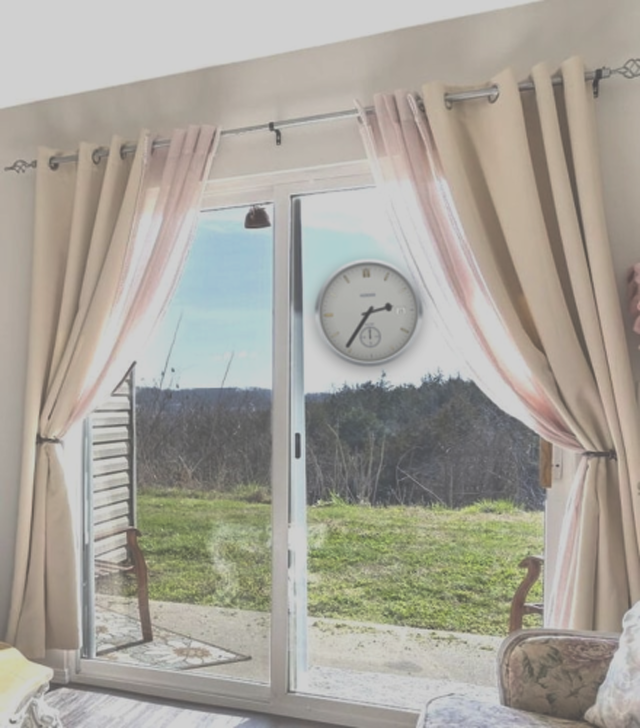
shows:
2,36
